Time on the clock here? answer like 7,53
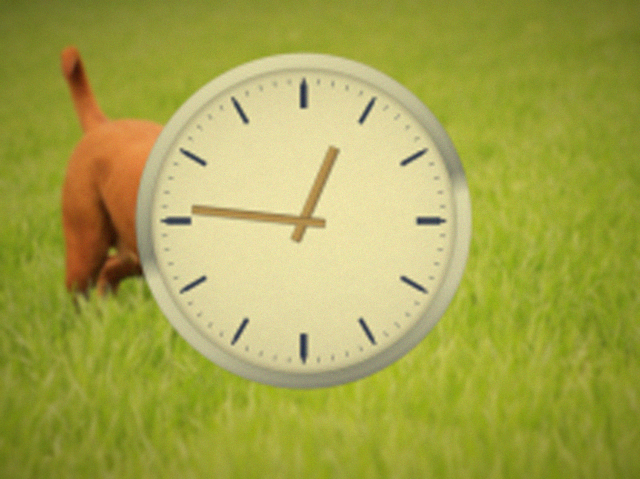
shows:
12,46
